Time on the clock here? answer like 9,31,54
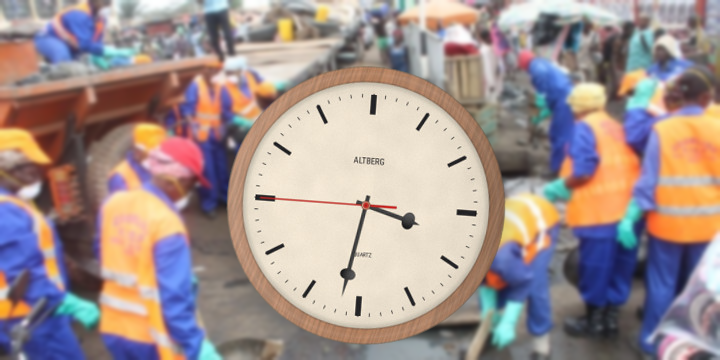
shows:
3,31,45
